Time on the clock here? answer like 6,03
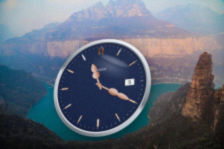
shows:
11,20
